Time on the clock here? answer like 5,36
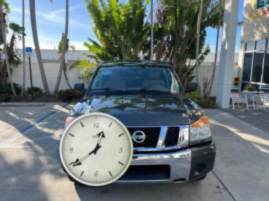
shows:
12,39
